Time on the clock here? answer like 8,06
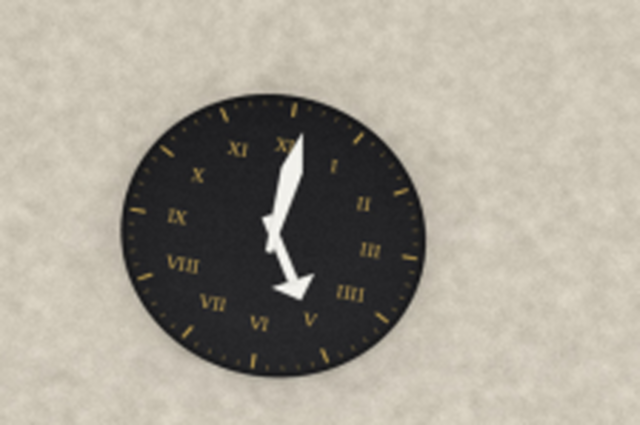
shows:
5,01
